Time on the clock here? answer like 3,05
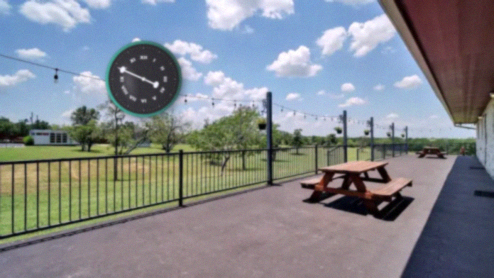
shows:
3,49
